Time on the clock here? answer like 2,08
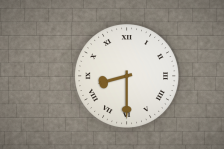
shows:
8,30
